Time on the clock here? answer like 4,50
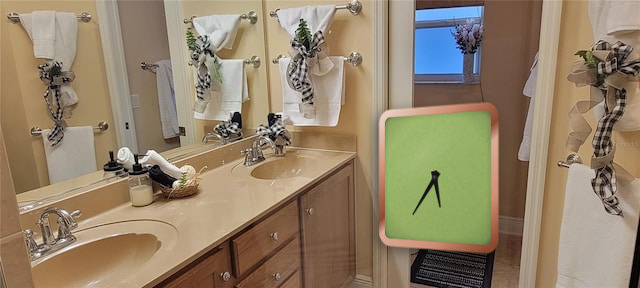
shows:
5,36
